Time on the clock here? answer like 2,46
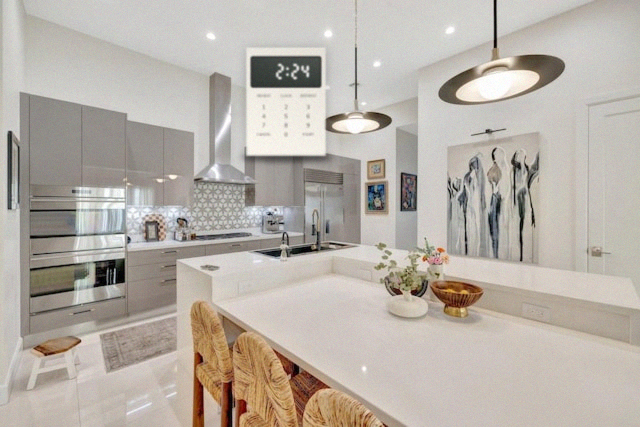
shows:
2,24
